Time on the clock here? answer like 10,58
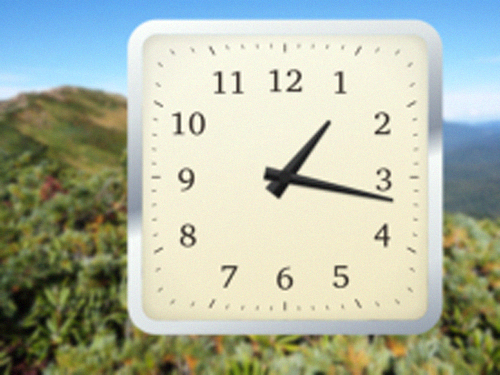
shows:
1,17
